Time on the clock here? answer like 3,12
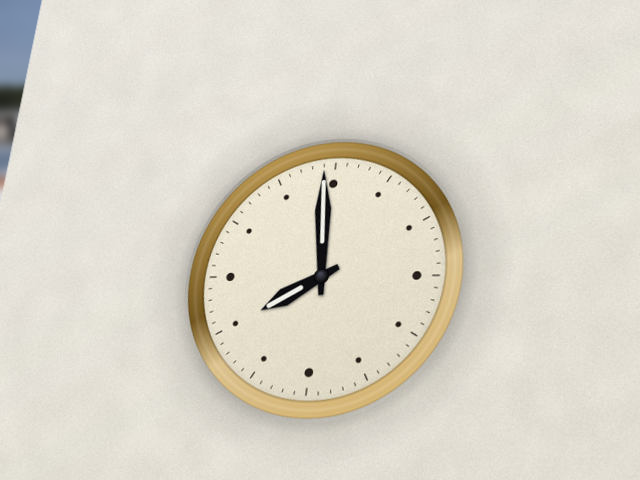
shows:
7,59
